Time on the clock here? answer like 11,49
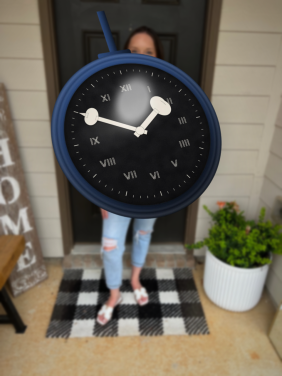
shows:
1,50
